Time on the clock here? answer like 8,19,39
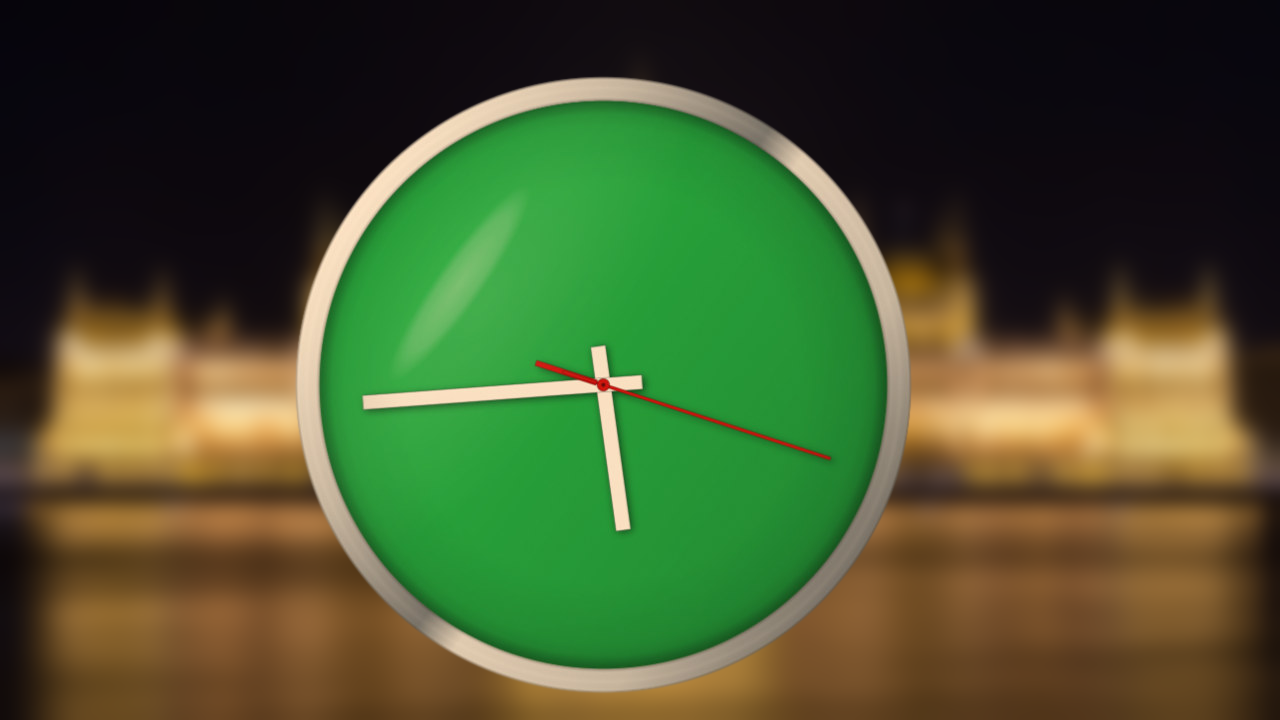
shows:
5,44,18
